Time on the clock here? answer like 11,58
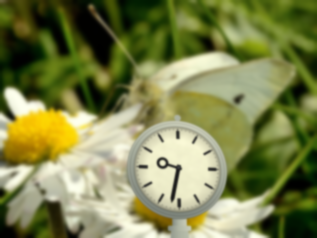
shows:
9,32
